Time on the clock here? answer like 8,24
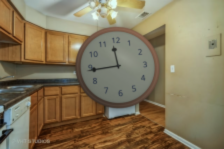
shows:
11,44
